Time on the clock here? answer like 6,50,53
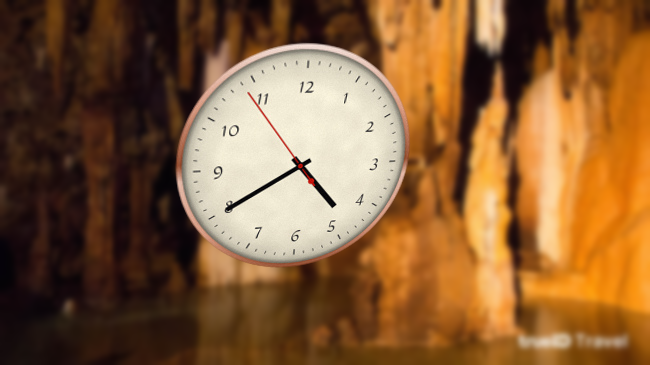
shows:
4,39,54
